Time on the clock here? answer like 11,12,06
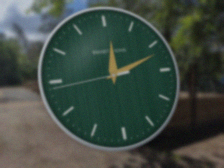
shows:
12,11,44
